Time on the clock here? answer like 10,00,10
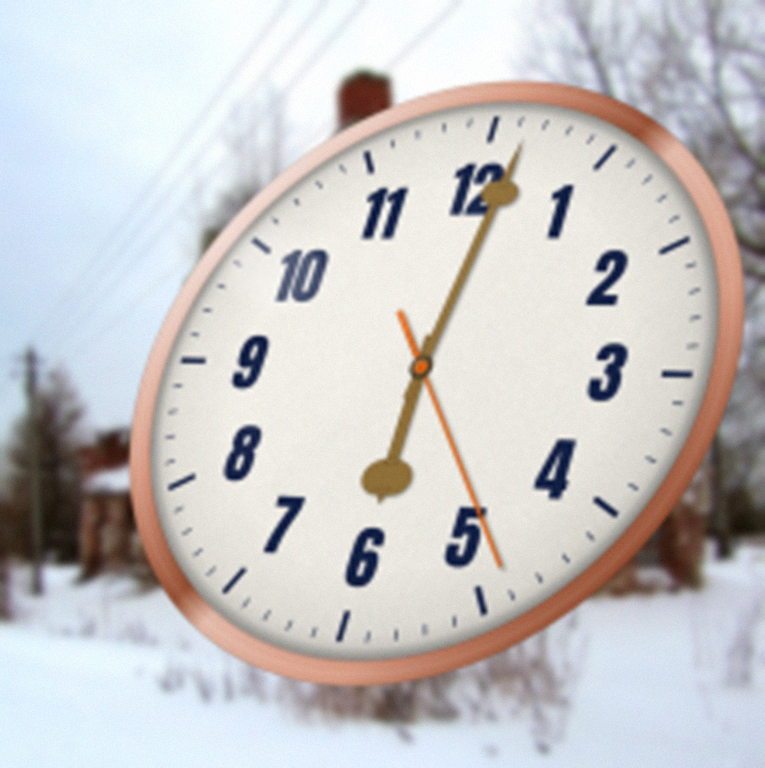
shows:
6,01,24
